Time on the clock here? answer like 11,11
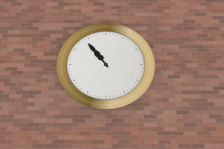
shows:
10,54
